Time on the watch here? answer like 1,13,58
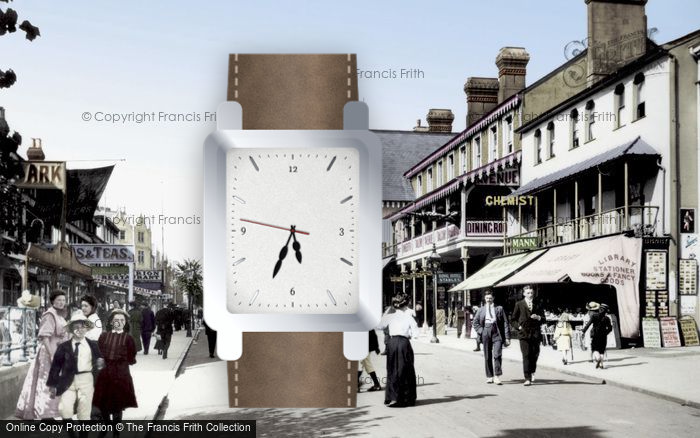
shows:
5,33,47
